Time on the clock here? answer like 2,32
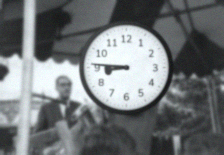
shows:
8,46
